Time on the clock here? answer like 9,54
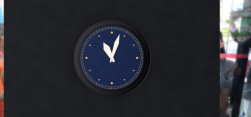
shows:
11,03
